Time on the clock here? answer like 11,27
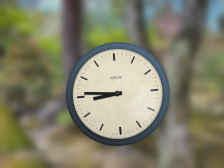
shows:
8,46
